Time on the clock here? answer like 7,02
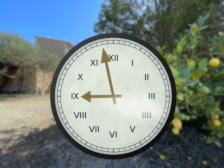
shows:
8,58
